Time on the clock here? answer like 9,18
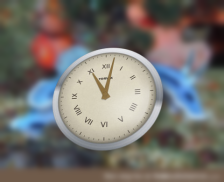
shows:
11,02
